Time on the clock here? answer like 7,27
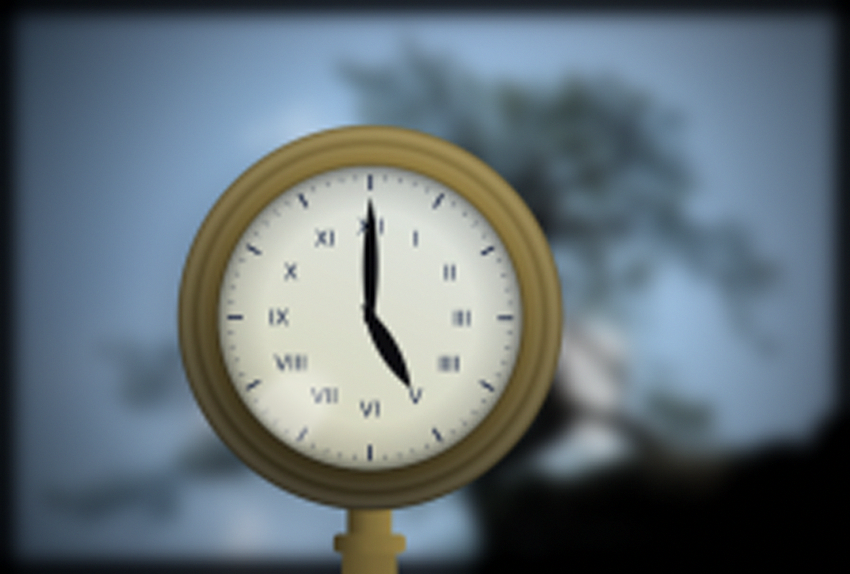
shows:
5,00
